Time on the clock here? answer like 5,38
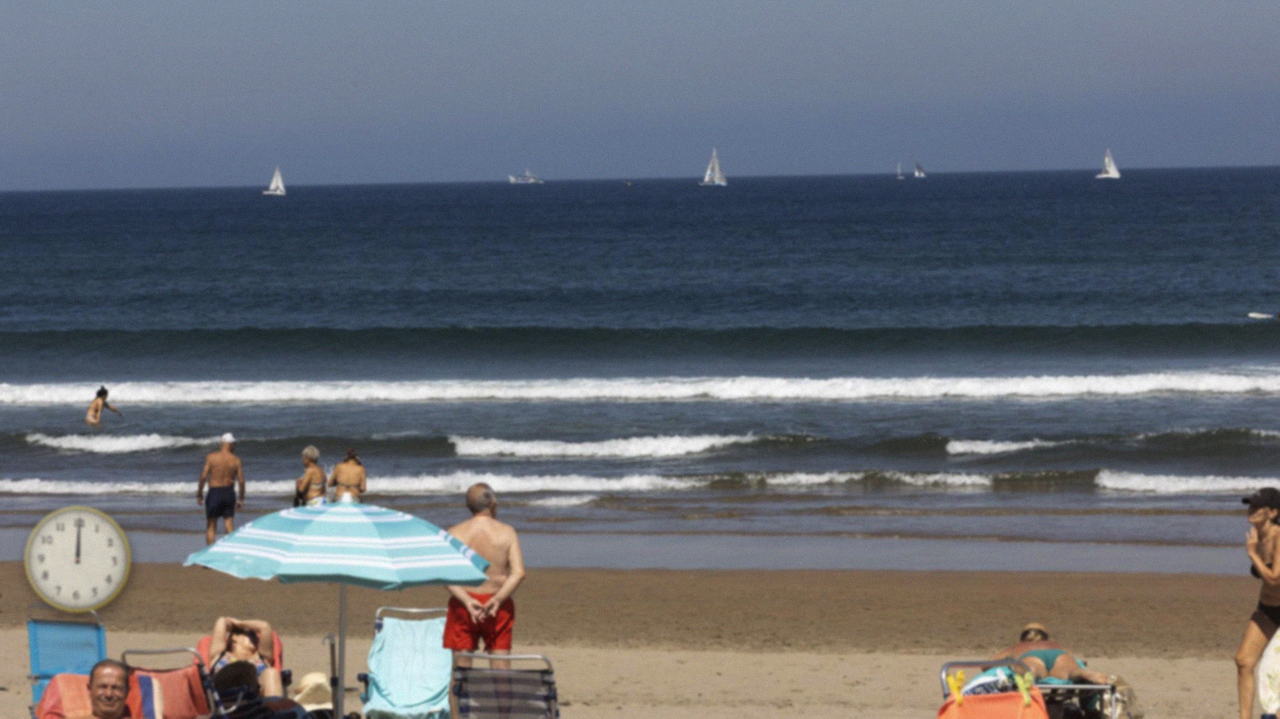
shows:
12,00
